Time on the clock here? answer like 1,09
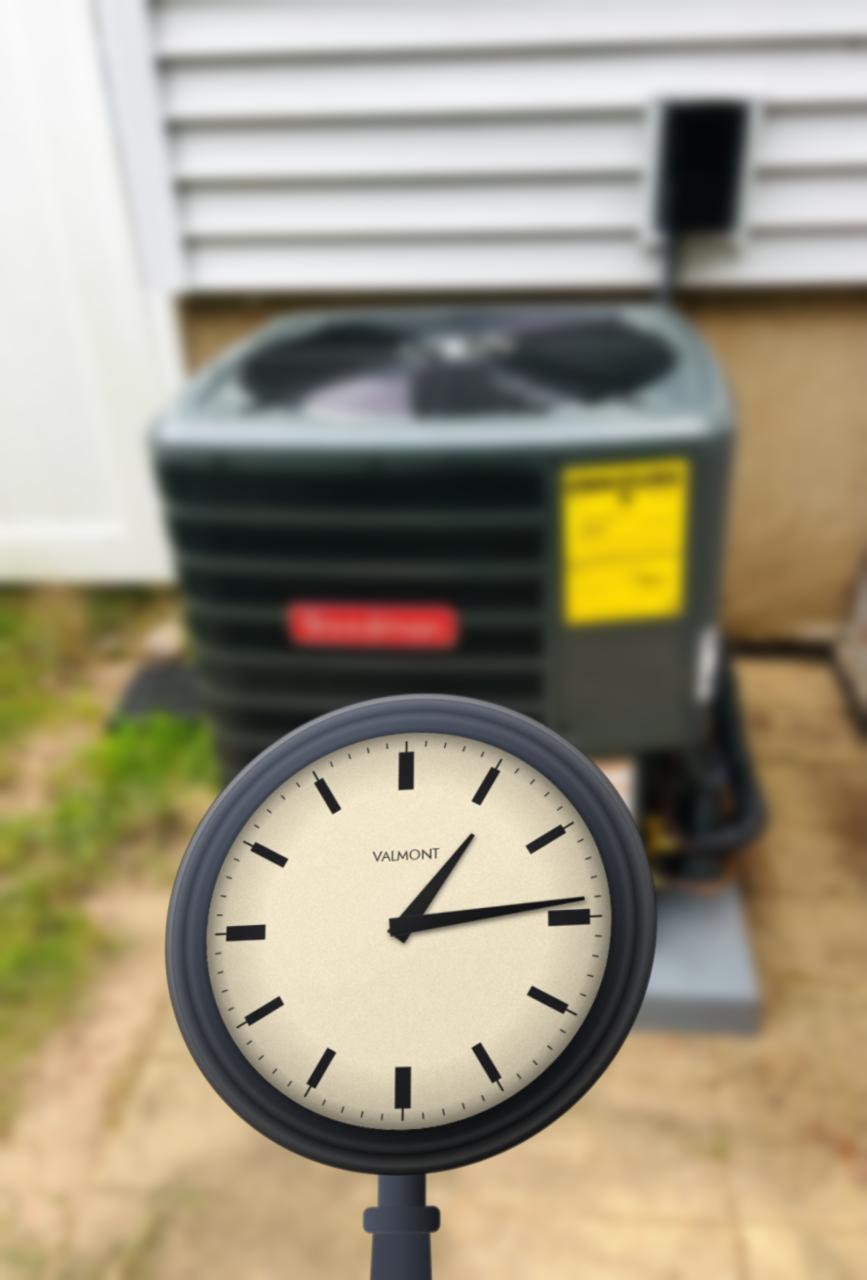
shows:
1,14
